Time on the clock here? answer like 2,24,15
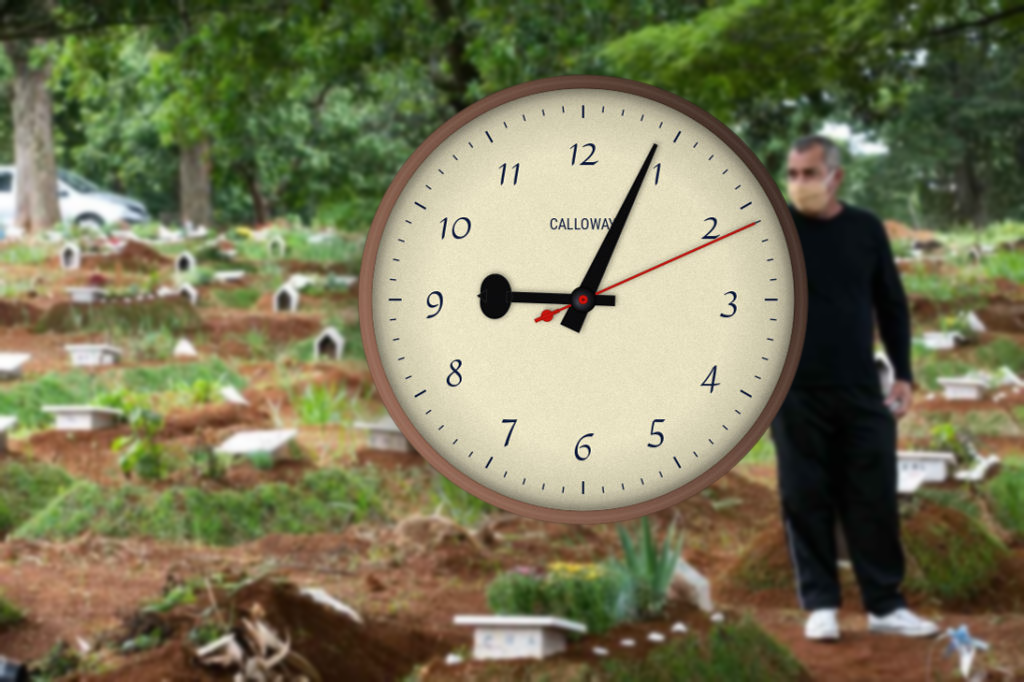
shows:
9,04,11
